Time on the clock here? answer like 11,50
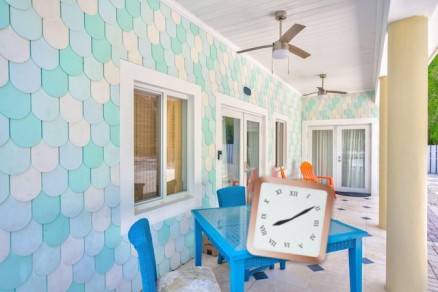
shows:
8,09
